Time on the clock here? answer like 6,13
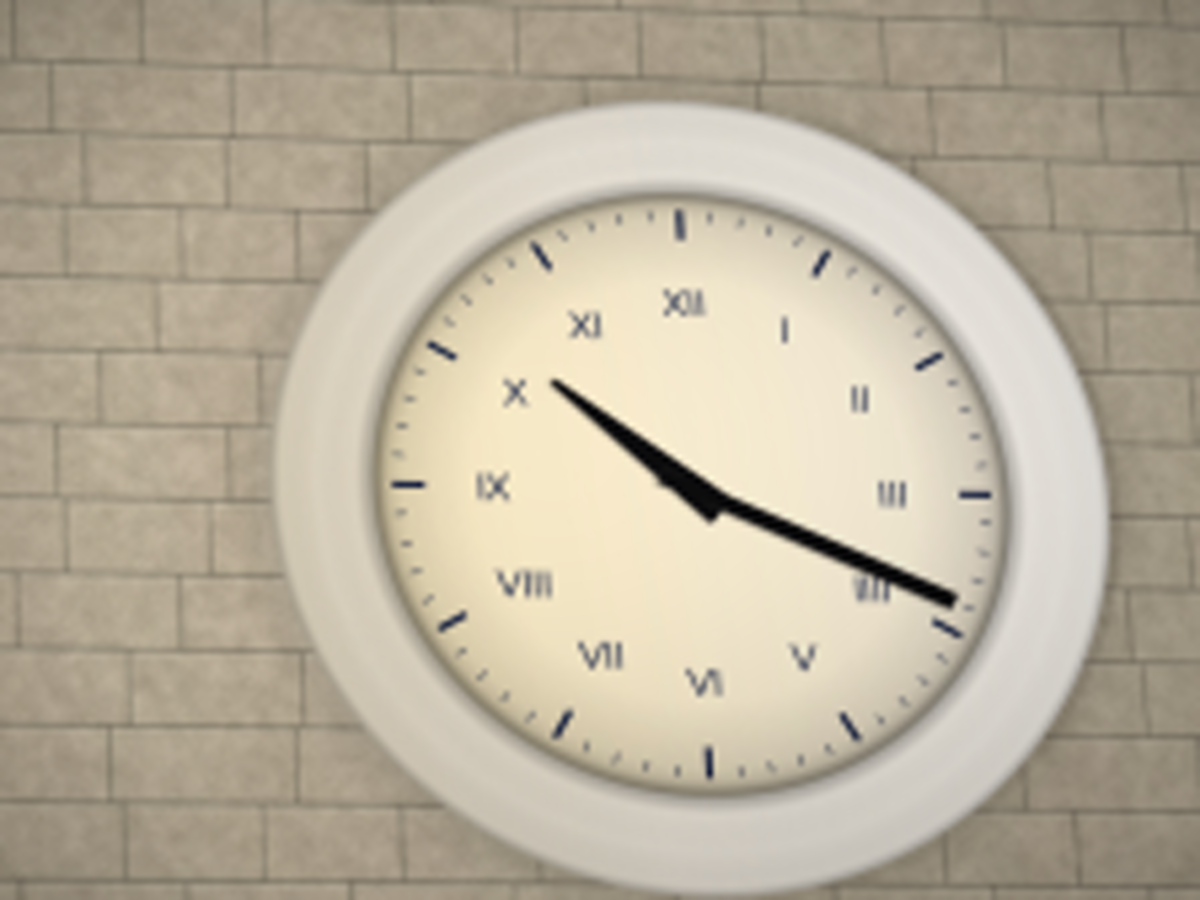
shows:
10,19
